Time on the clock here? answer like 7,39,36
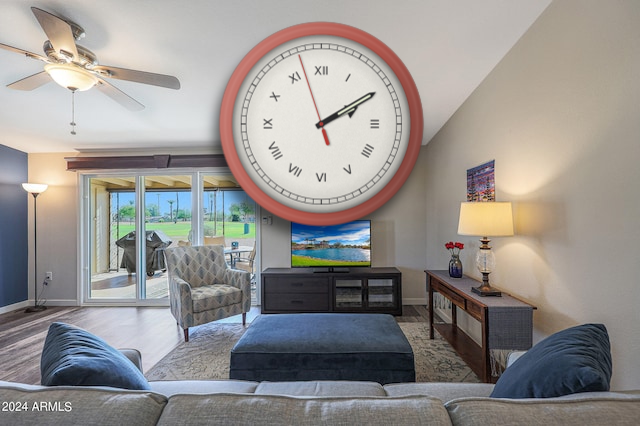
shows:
2,09,57
